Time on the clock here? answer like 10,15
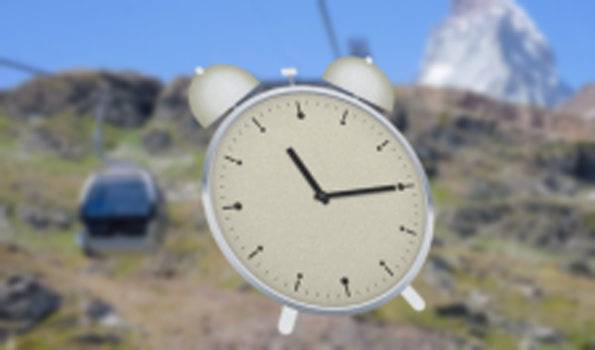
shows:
11,15
